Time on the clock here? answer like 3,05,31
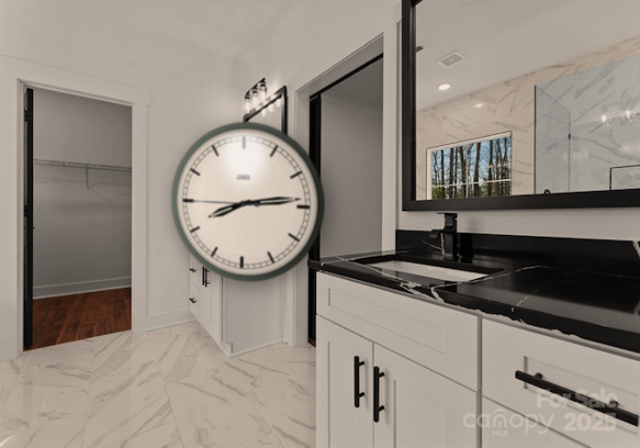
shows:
8,13,45
